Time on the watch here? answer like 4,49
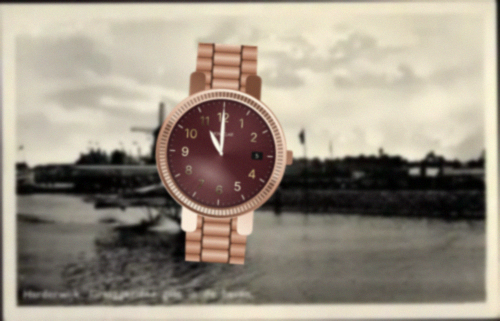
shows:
11,00
